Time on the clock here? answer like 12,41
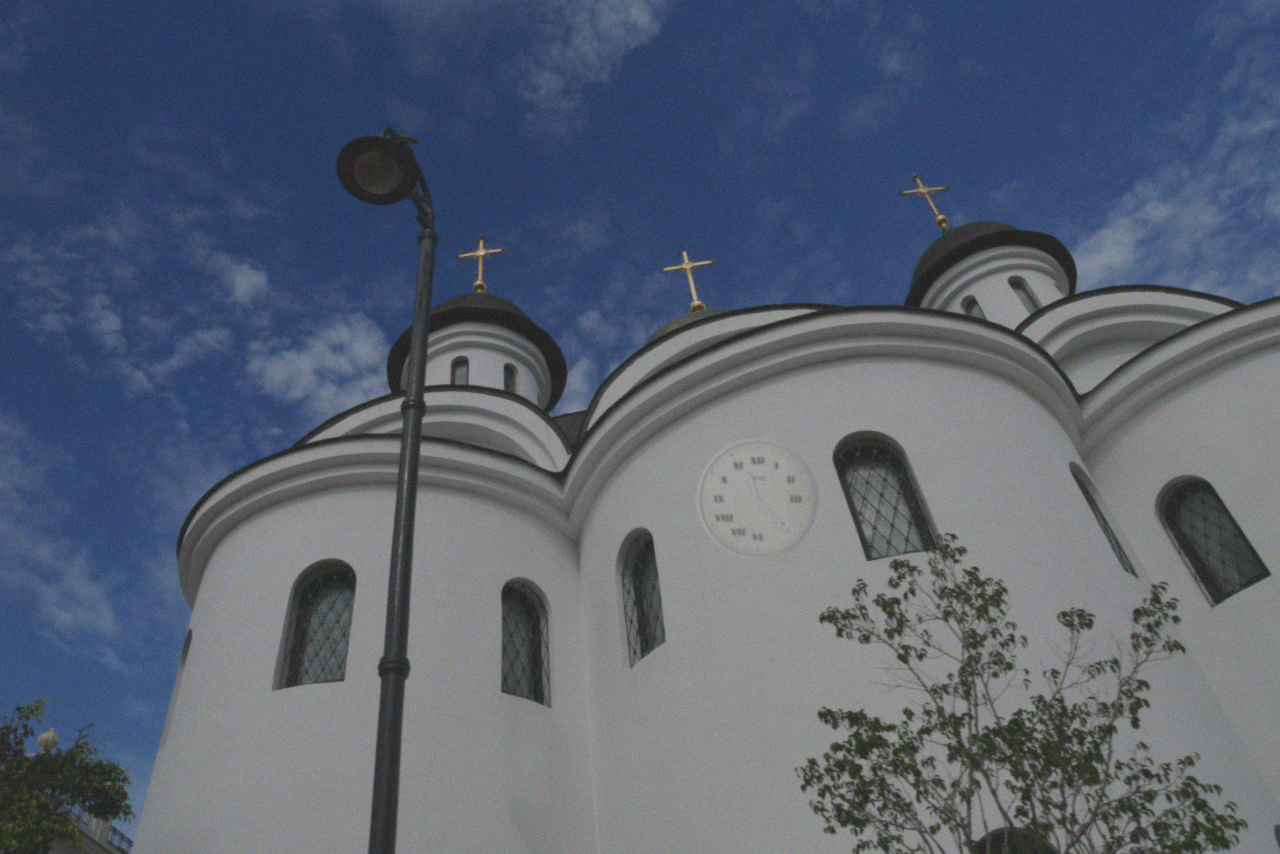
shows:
11,23
